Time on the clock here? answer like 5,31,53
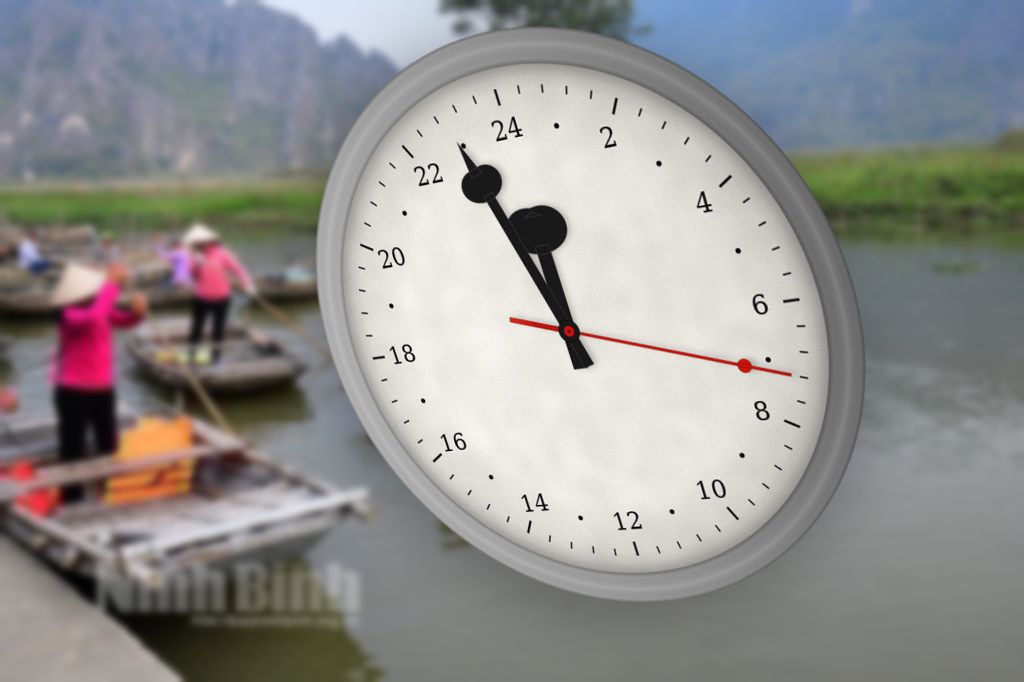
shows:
23,57,18
